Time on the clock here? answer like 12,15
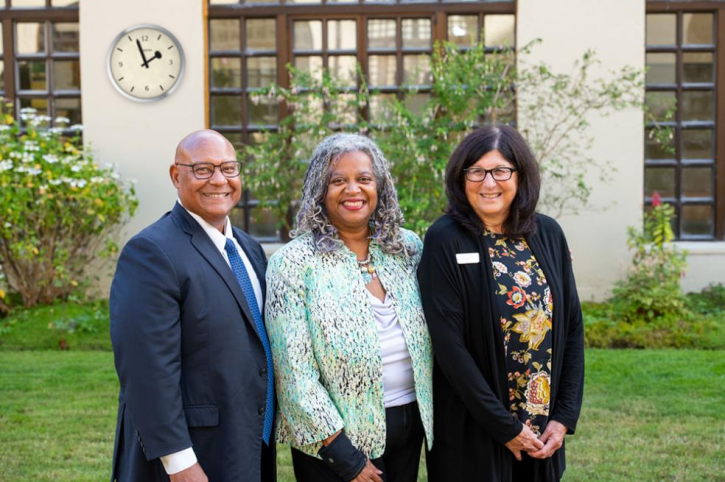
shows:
1,57
